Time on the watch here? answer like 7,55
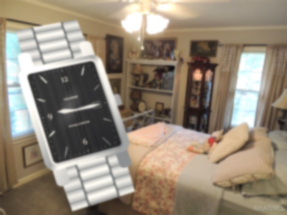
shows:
9,15
